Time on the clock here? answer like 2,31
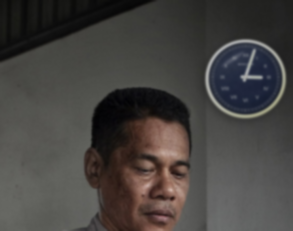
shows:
3,03
